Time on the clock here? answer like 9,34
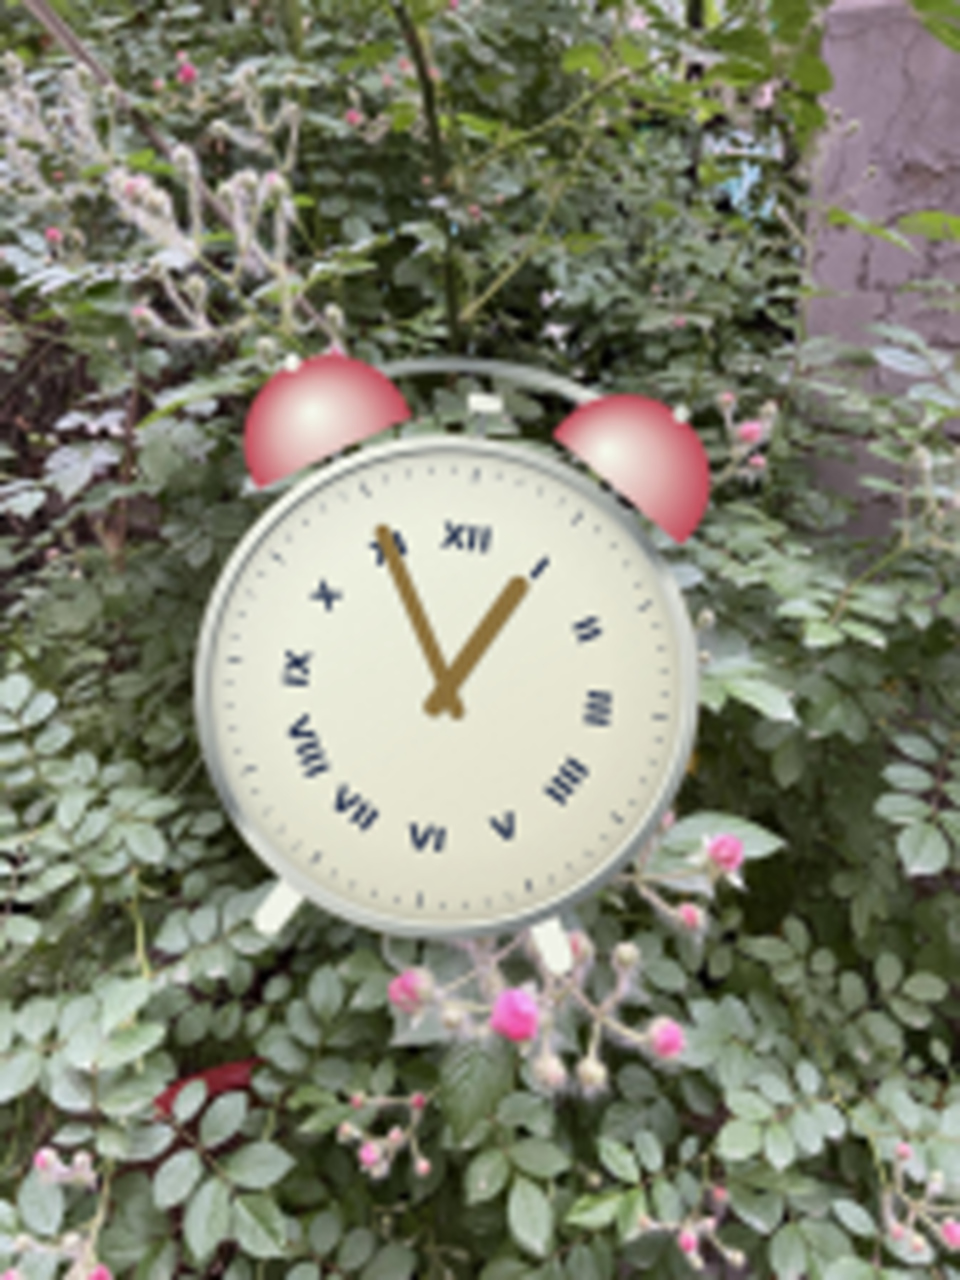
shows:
12,55
